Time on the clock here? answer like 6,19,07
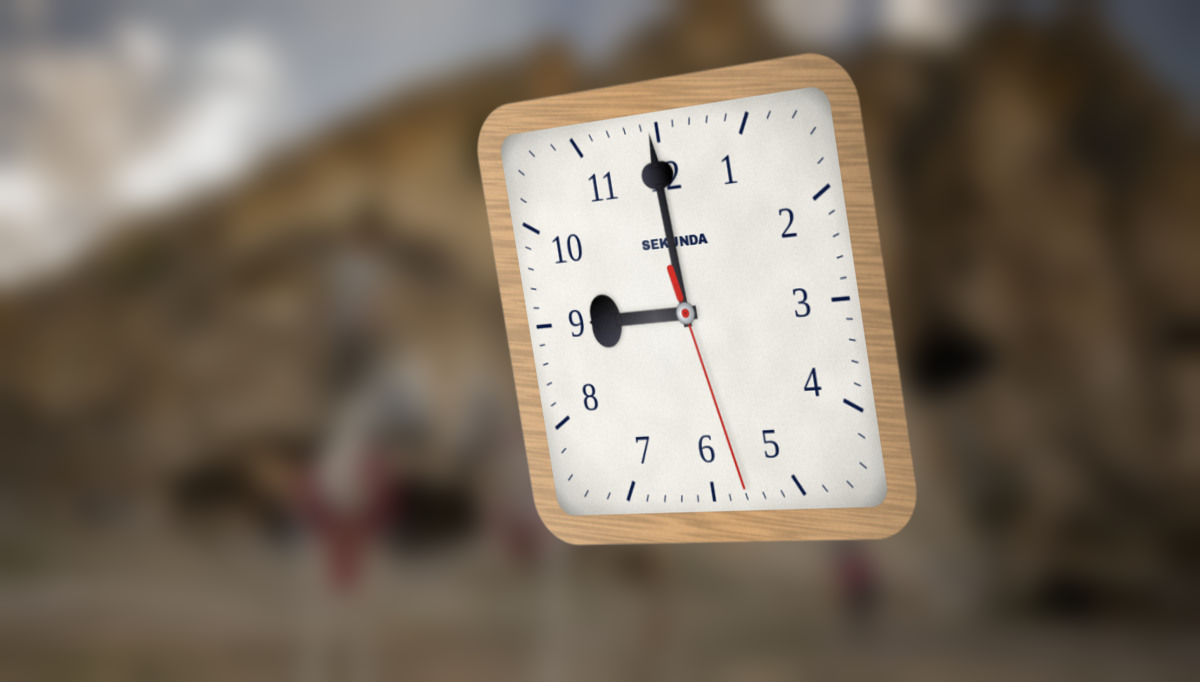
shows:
8,59,28
